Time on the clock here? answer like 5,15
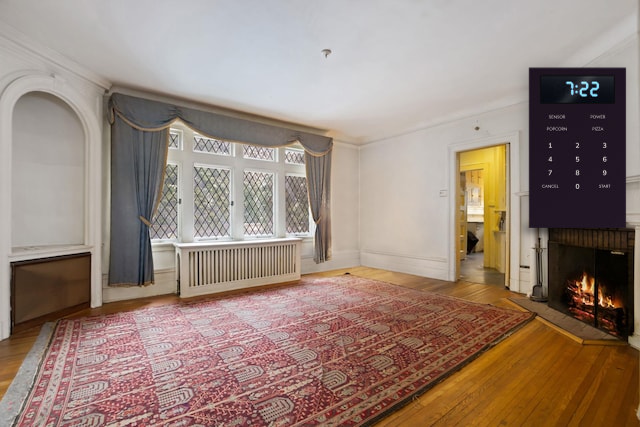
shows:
7,22
